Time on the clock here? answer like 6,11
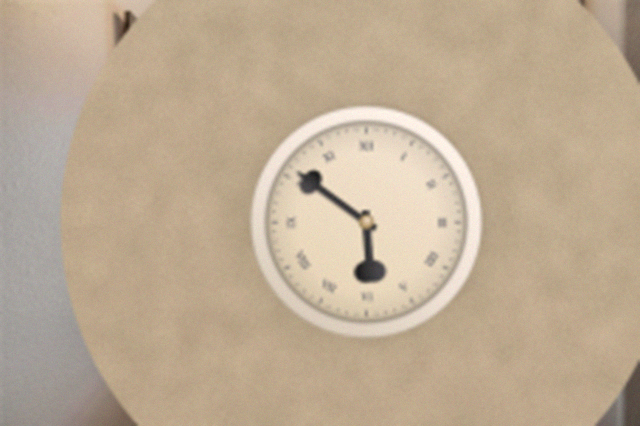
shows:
5,51
